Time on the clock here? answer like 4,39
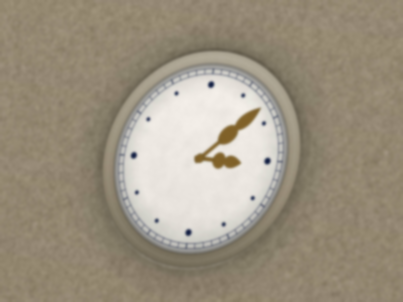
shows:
3,08
